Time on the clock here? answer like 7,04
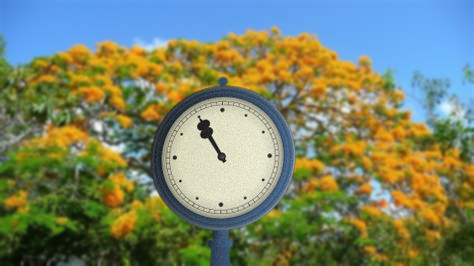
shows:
10,55
